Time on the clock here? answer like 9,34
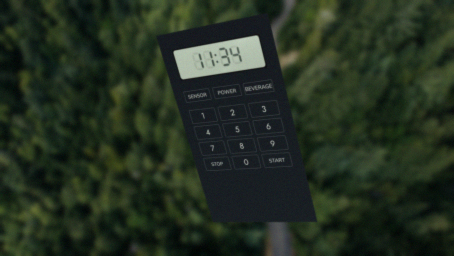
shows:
11,34
